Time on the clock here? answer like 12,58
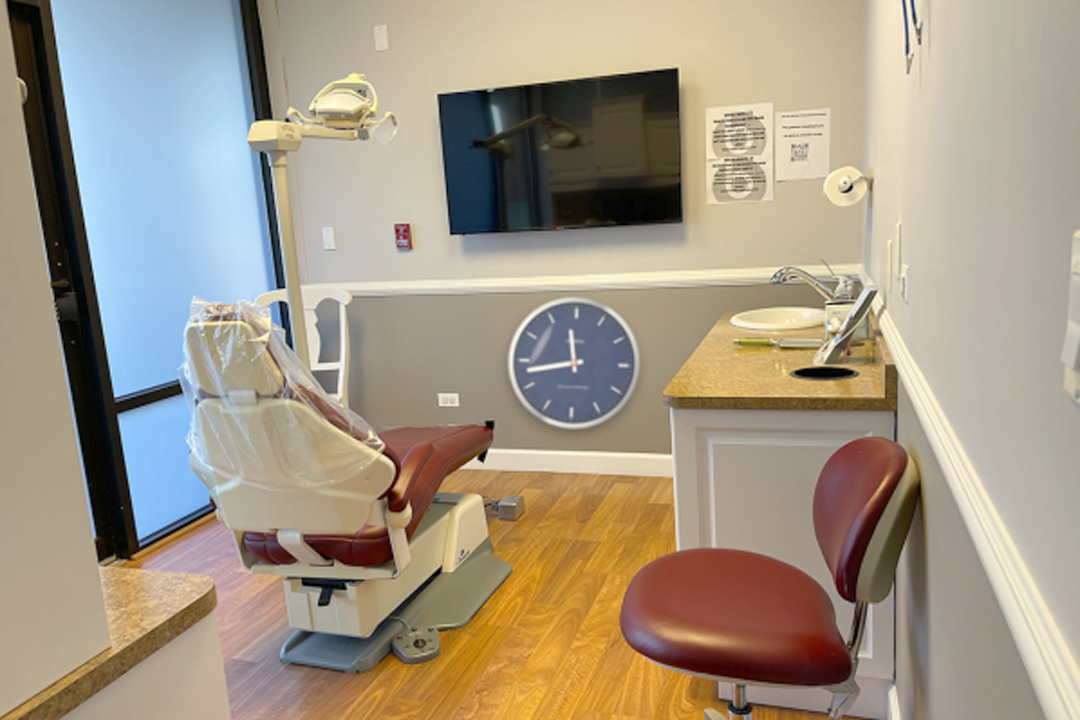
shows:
11,43
